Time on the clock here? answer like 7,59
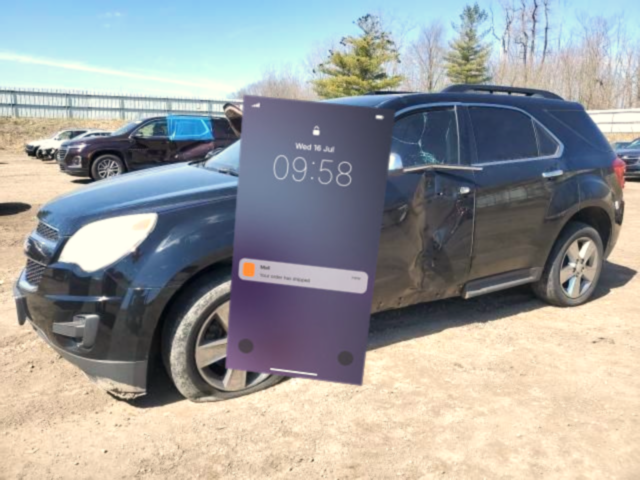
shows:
9,58
